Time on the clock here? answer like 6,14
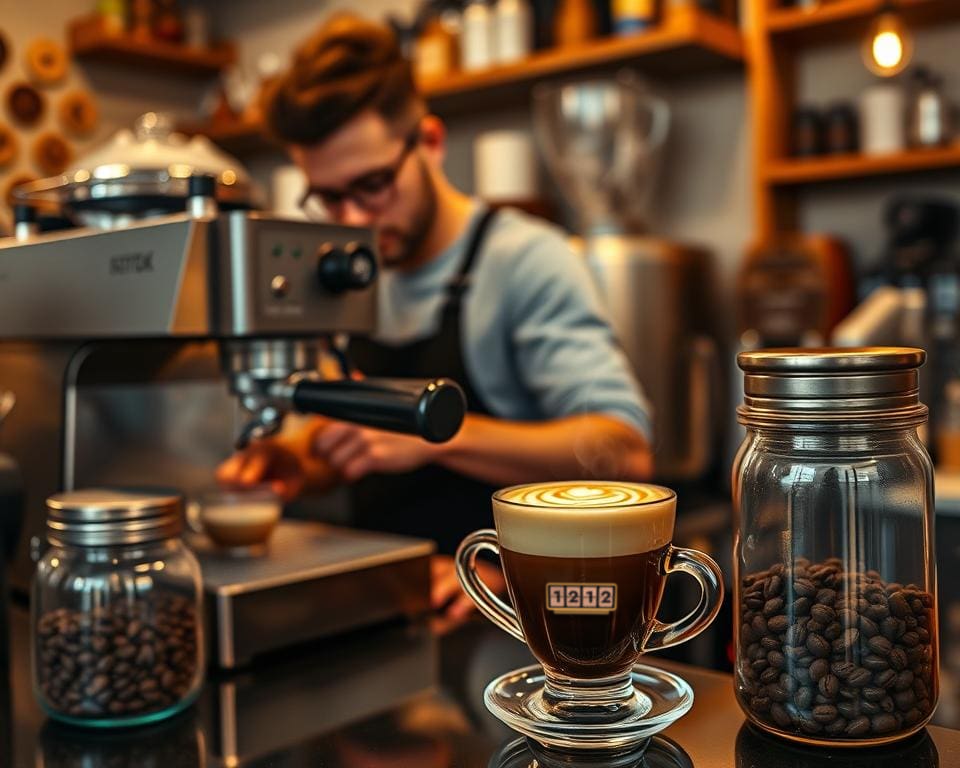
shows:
12,12
